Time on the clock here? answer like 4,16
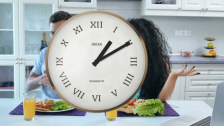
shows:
1,10
